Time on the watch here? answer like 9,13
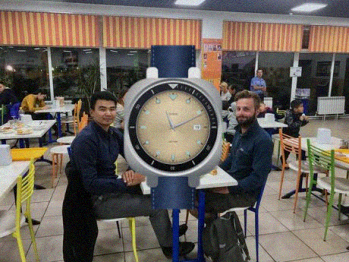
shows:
11,11
